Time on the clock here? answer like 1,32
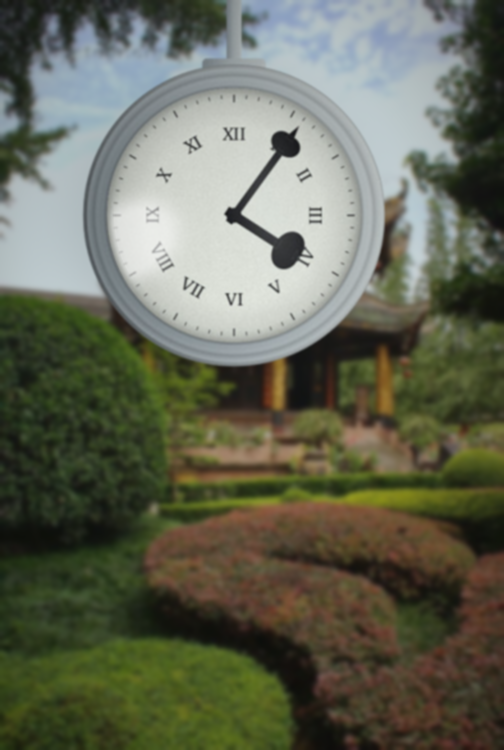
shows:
4,06
